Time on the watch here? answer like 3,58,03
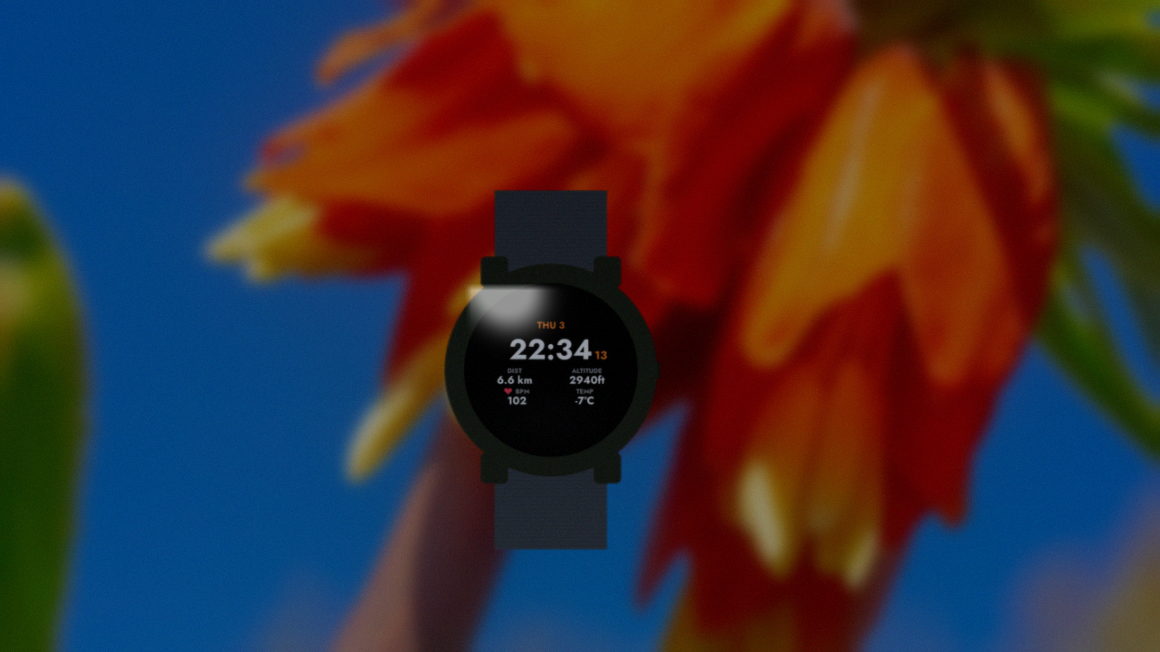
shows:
22,34,13
